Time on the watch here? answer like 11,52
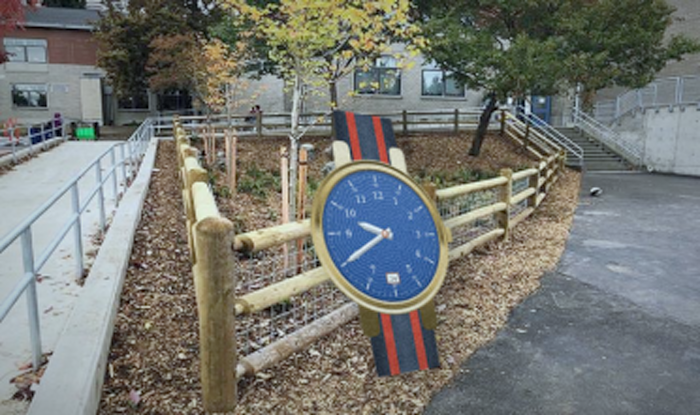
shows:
9,40
